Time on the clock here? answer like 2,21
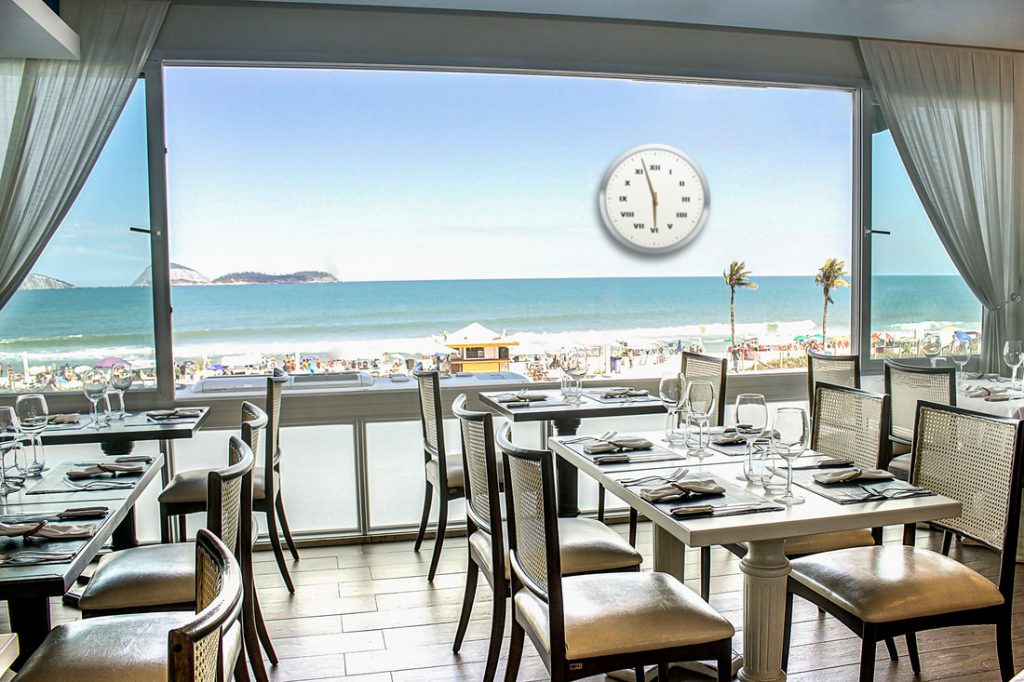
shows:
5,57
